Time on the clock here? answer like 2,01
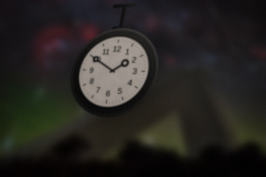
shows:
1,50
